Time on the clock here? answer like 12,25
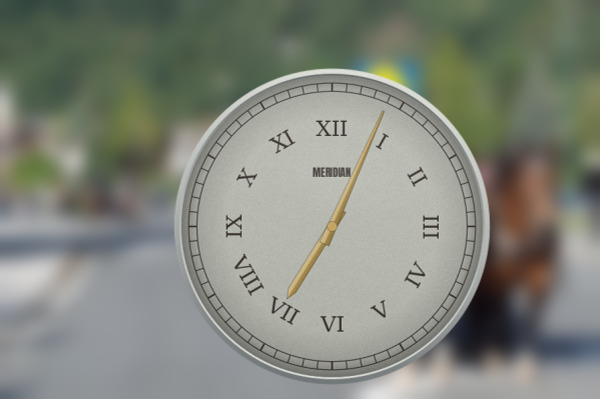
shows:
7,04
